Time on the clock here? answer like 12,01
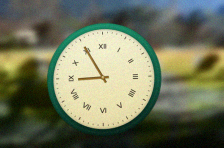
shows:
8,55
